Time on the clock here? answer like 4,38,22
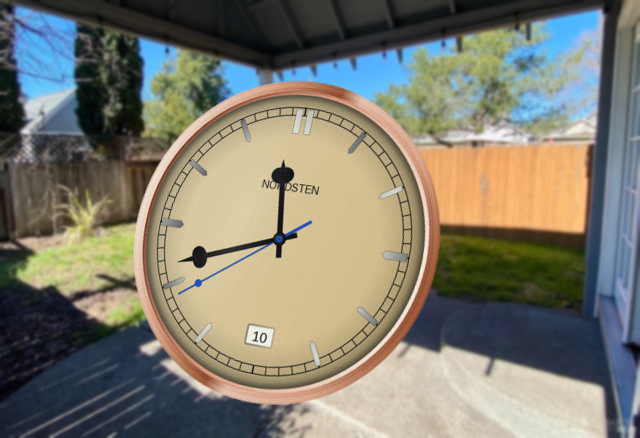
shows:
11,41,39
